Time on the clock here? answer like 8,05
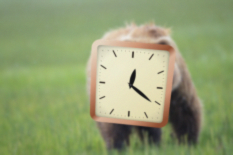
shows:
12,21
